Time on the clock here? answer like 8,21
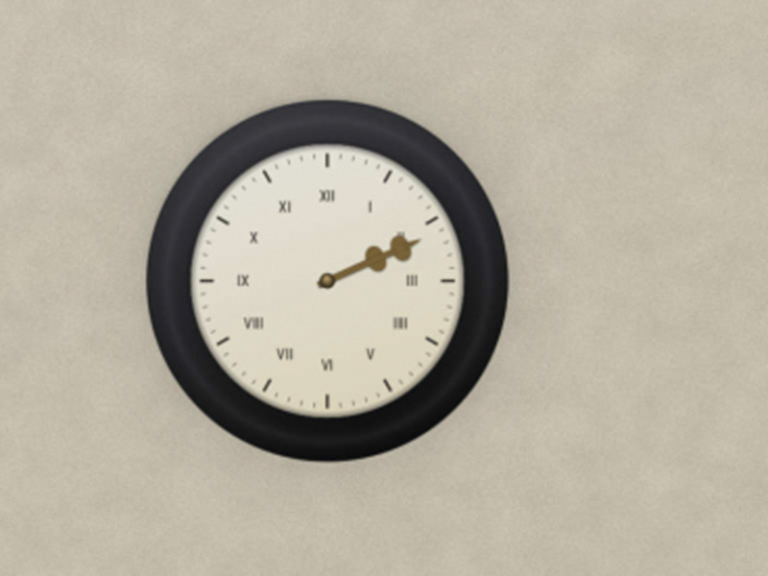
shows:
2,11
